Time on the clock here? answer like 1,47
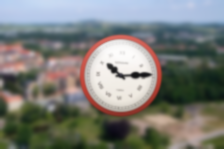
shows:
10,14
